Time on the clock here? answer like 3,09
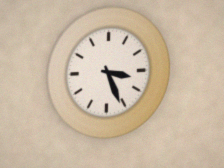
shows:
3,26
